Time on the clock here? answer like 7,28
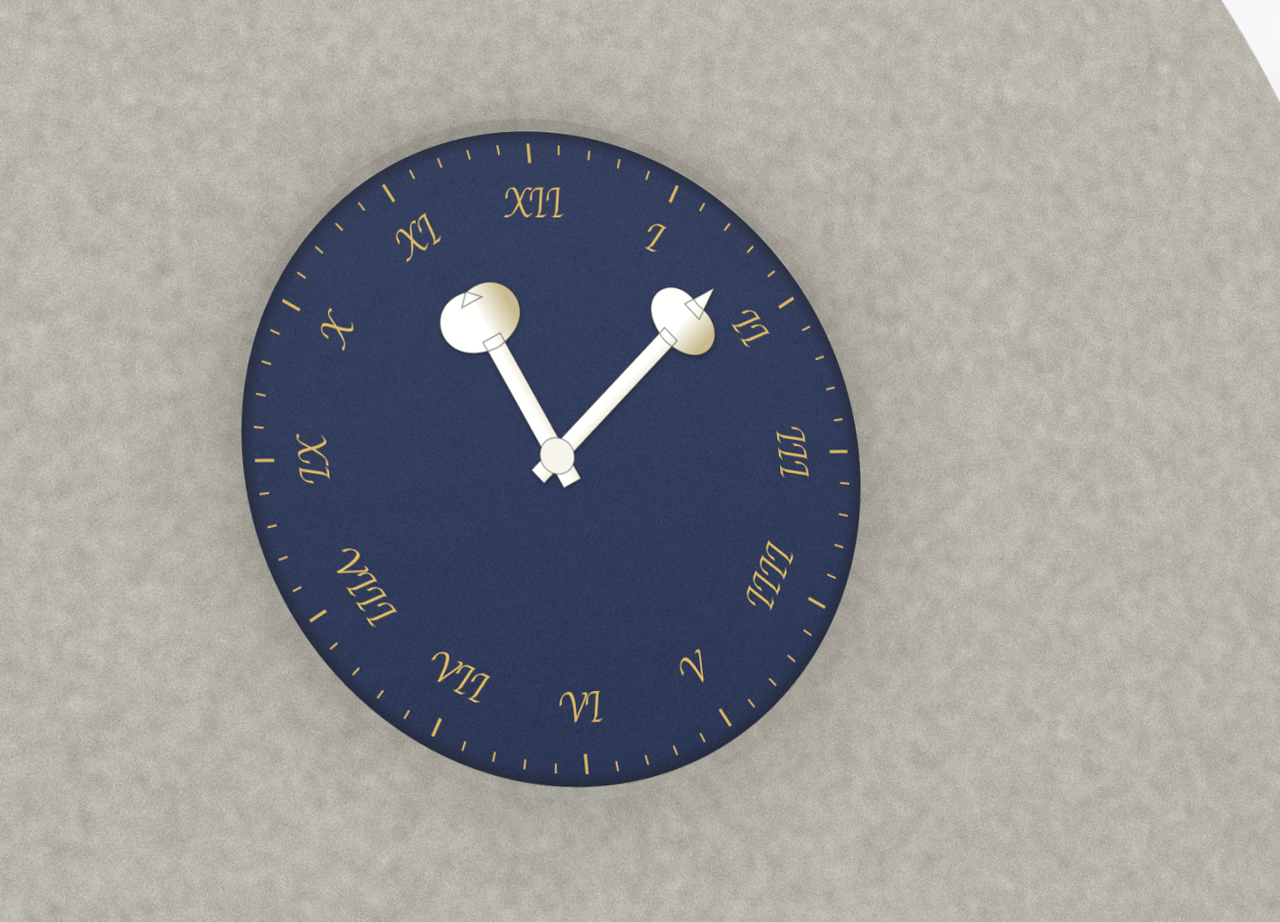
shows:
11,08
